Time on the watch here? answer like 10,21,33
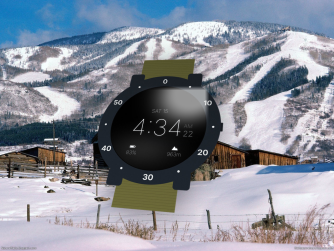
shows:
4,34,22
